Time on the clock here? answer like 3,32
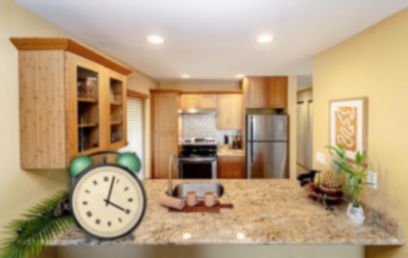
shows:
4,03
